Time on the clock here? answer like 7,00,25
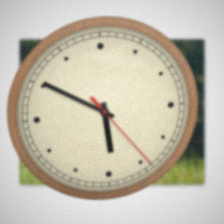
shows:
5,50,24
